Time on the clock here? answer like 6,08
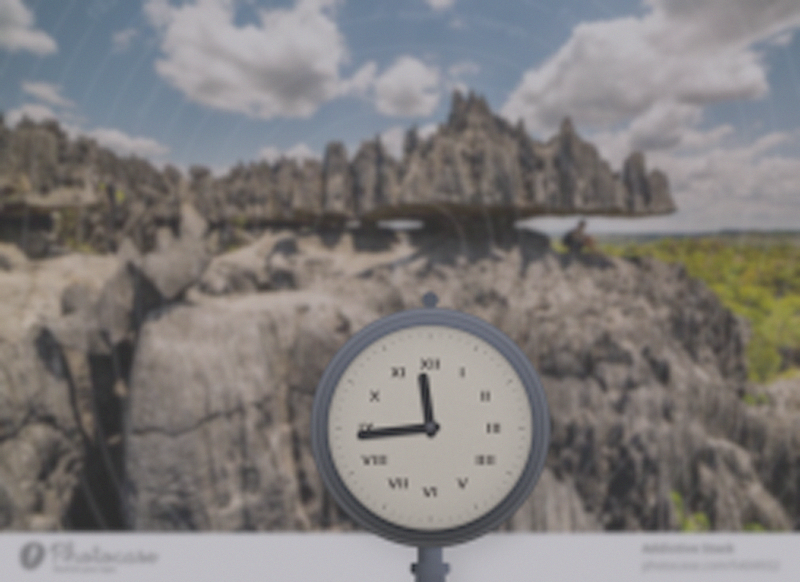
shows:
11,44
